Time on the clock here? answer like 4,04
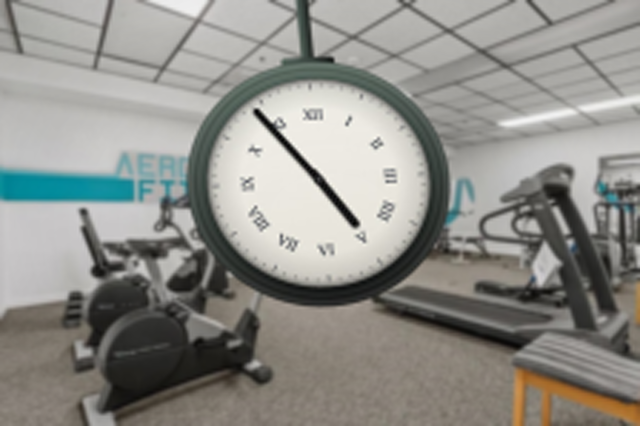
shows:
4,54
